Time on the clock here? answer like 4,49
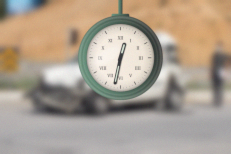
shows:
12,32
